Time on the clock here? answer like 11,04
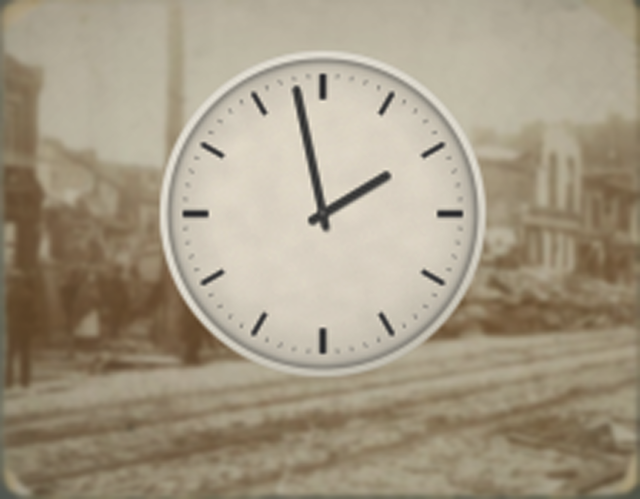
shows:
1,58
